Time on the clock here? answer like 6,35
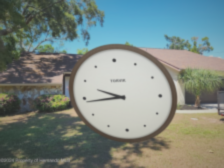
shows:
9,44
